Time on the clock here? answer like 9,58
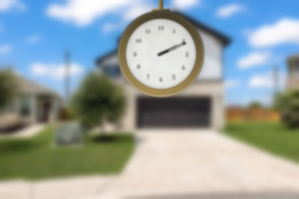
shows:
2,11
